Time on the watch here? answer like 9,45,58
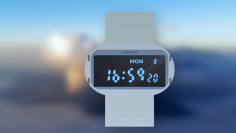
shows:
16,59,20
